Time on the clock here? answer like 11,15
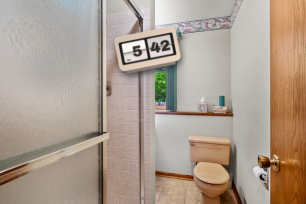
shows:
5,42
